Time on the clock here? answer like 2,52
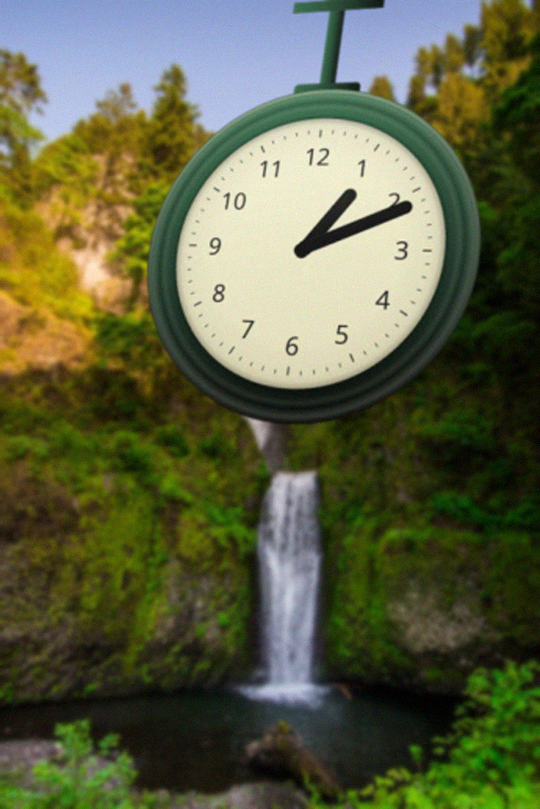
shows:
1,11
